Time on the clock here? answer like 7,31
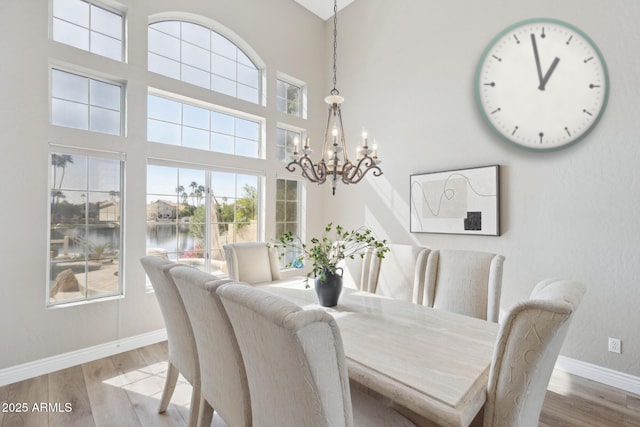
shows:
12,58
